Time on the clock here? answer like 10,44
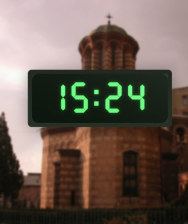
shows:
15,24
